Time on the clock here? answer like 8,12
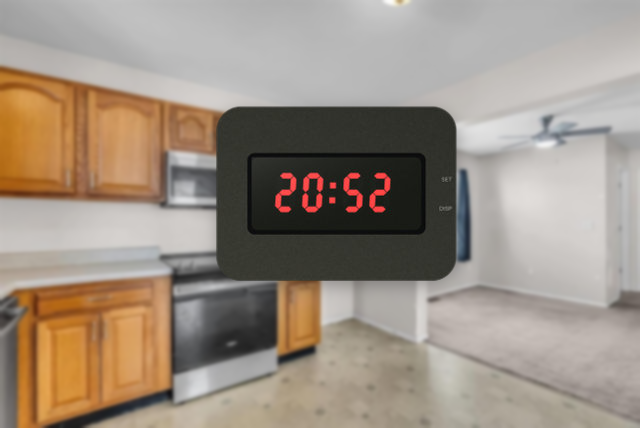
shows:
20,52
